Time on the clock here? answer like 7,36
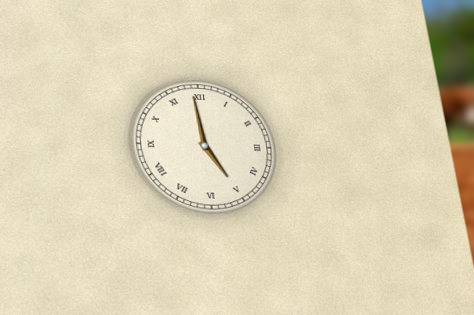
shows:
4,59
